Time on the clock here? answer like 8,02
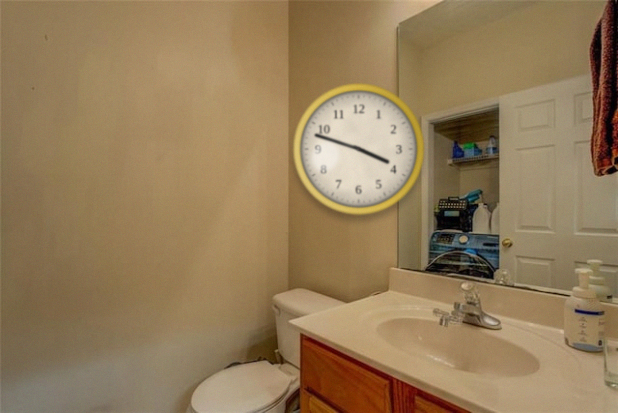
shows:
3,48
